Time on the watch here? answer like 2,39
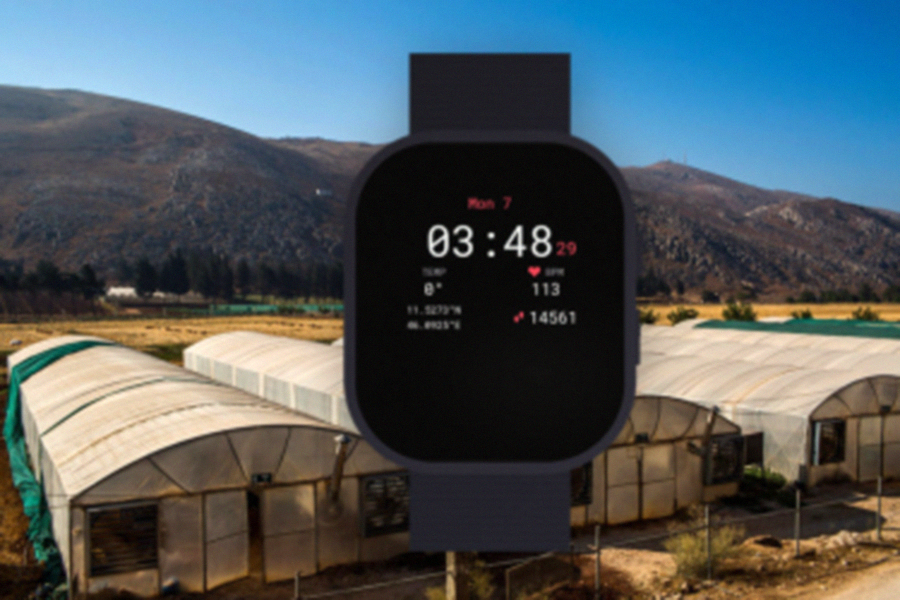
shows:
3,48
